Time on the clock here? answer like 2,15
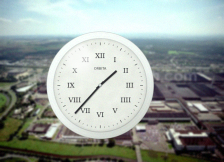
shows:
1,37
